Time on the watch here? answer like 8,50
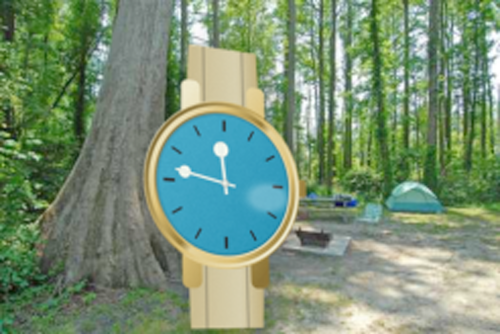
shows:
11,47
